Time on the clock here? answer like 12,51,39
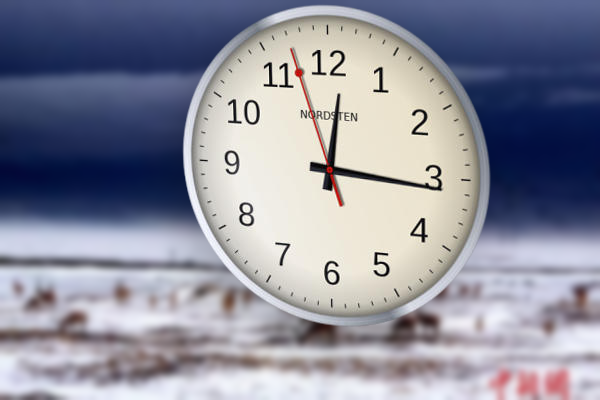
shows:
12,15,57
